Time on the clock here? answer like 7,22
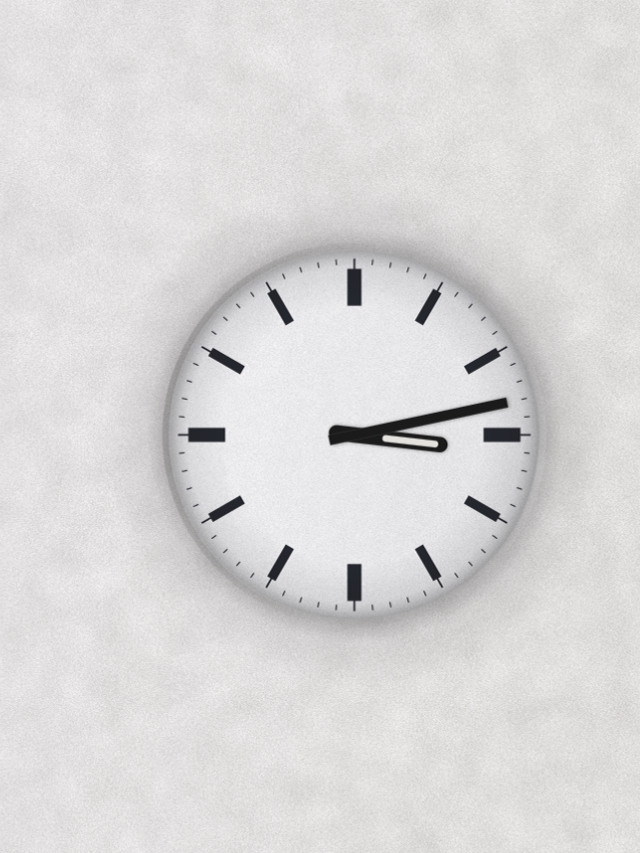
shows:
3,13
